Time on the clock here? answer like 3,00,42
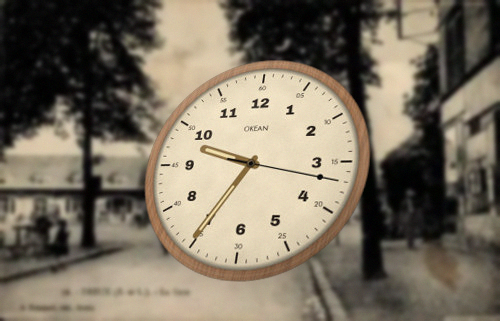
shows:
9,35,17
